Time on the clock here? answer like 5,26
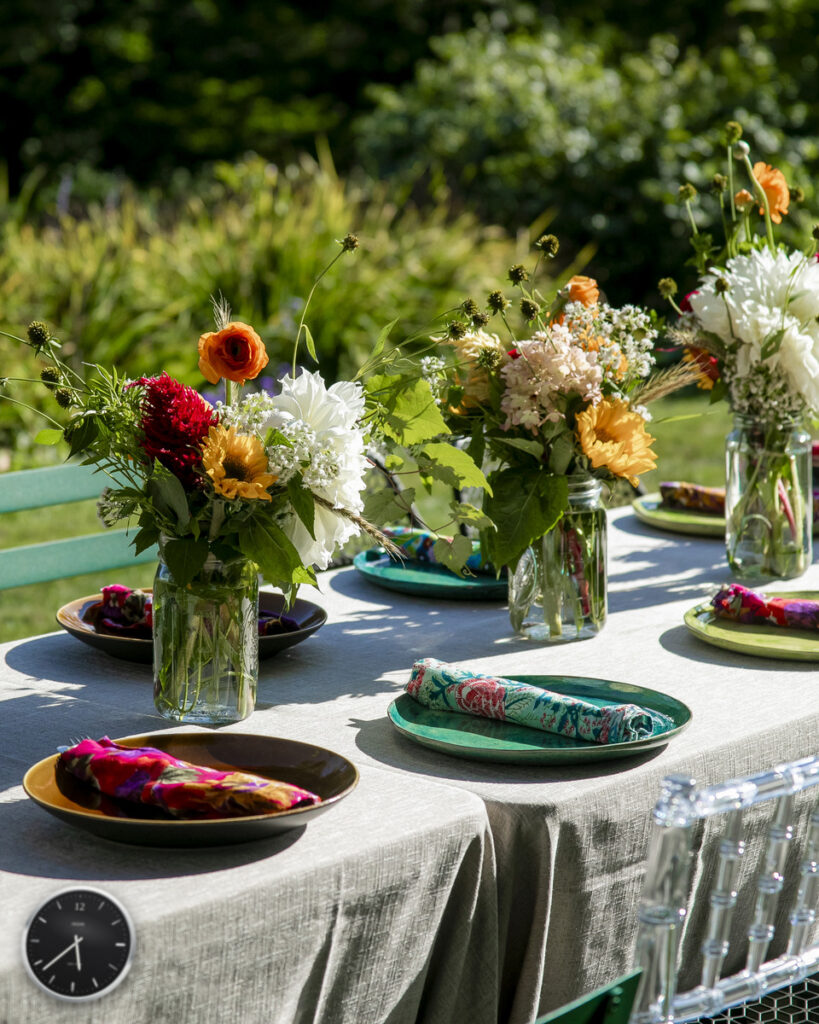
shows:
5,38
